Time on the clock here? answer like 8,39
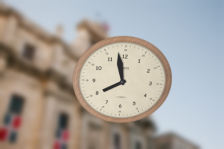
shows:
7,58
